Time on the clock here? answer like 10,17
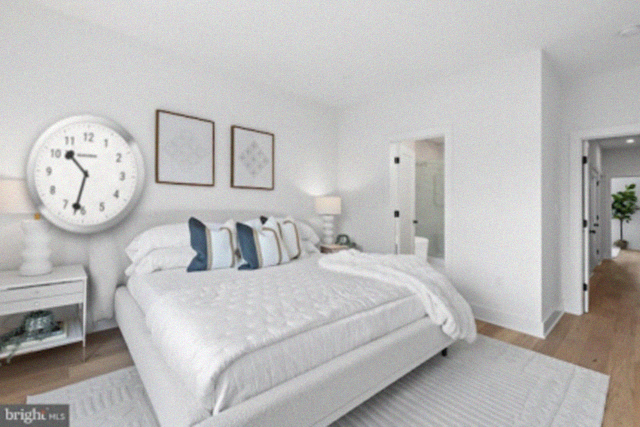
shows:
10,32
